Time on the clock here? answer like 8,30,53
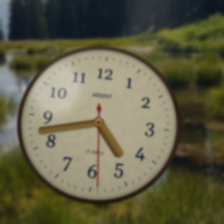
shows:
4,42,29
